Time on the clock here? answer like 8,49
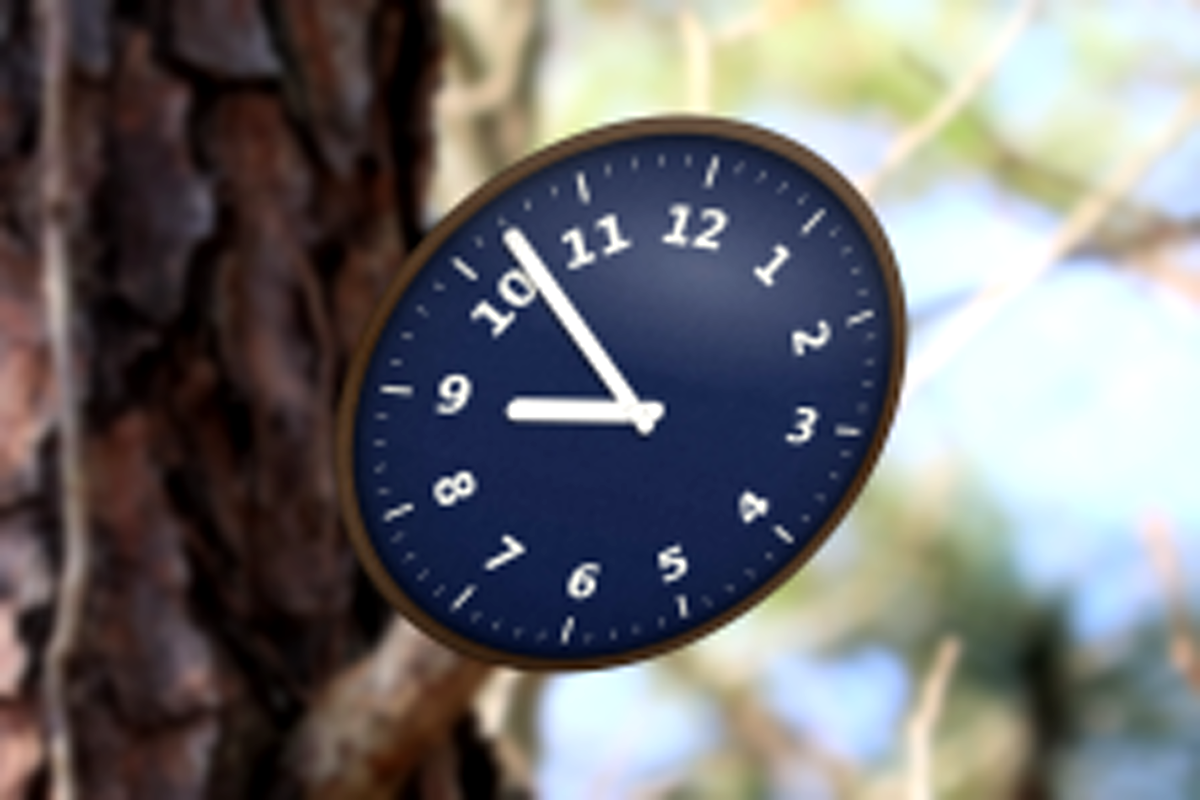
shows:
8,52
